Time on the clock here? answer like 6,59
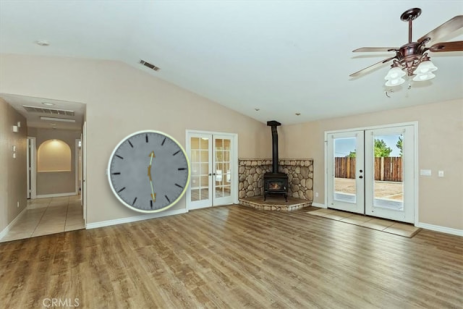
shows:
12,29
